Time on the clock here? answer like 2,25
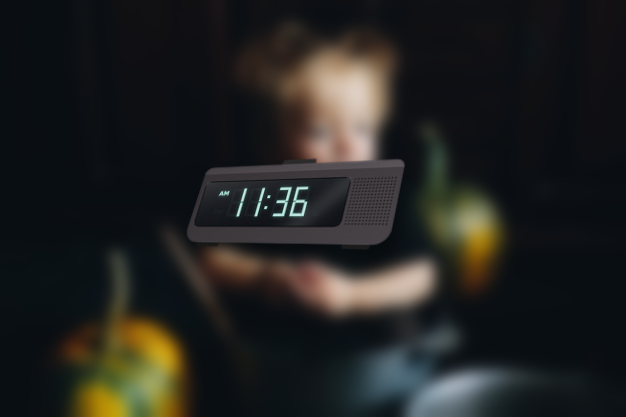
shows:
11,36
